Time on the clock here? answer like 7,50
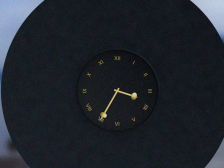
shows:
3,35
